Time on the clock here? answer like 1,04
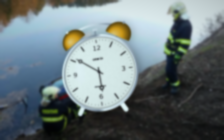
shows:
5,51
